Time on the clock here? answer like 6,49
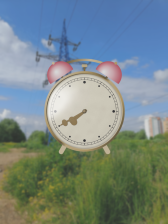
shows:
7,40
